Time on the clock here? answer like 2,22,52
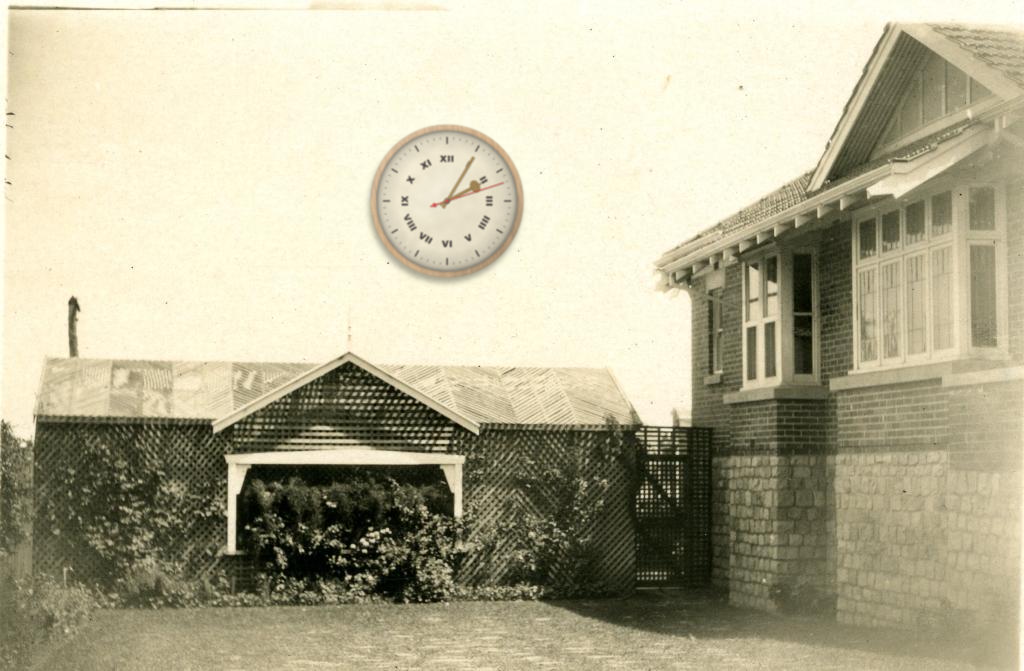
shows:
2,05,12
